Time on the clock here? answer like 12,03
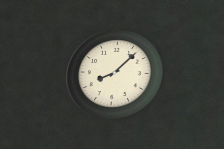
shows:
8,07
